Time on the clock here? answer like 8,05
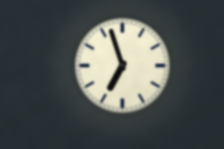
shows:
6,57
